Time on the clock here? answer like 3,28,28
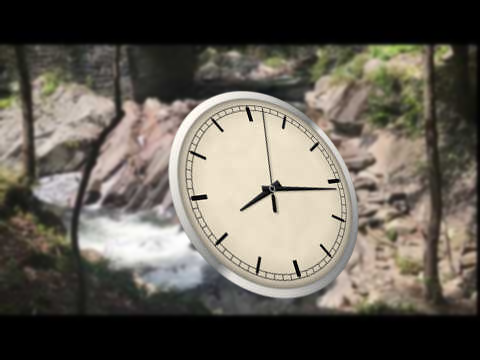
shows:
8,16,02
